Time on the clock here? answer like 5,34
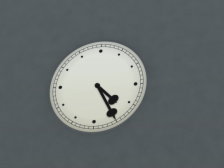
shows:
4,25
